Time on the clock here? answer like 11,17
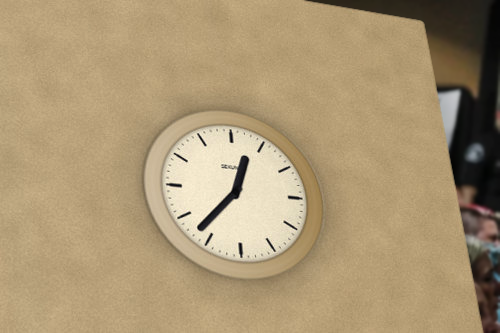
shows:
12,37
